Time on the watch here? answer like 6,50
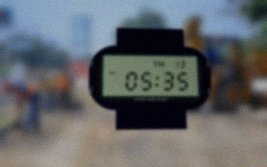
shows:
5,35
